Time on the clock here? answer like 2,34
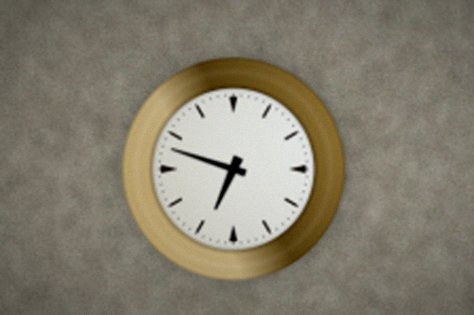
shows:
6,48
